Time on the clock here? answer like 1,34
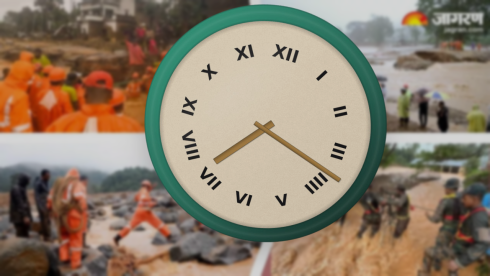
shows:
7,18
